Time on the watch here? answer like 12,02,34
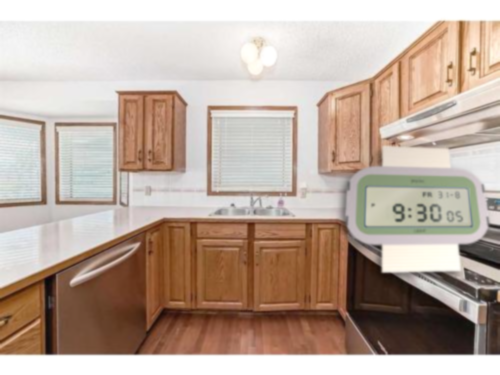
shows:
9,30,05
